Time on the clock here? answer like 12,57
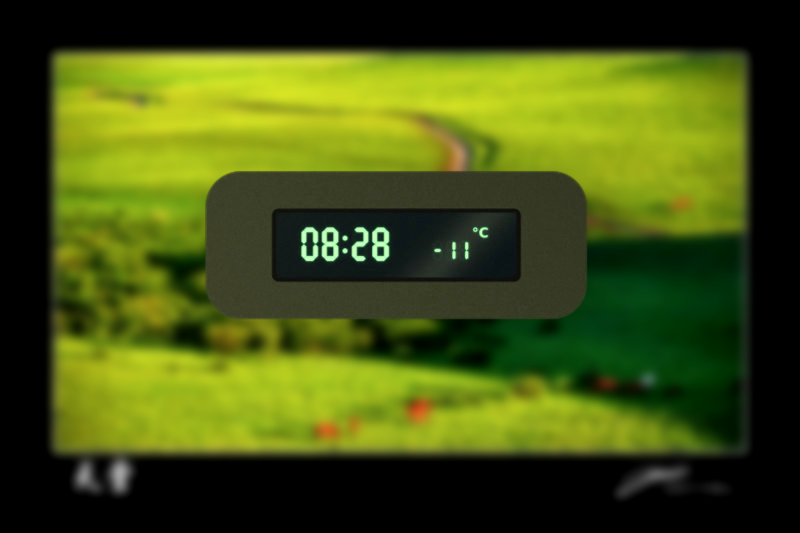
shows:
8,28
